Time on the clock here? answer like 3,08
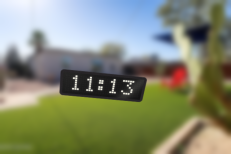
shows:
11,13
